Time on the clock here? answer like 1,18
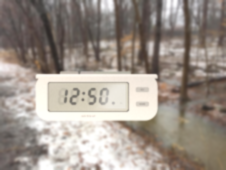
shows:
12,50
